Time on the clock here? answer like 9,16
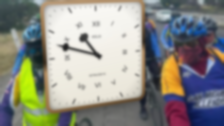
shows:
10,48
